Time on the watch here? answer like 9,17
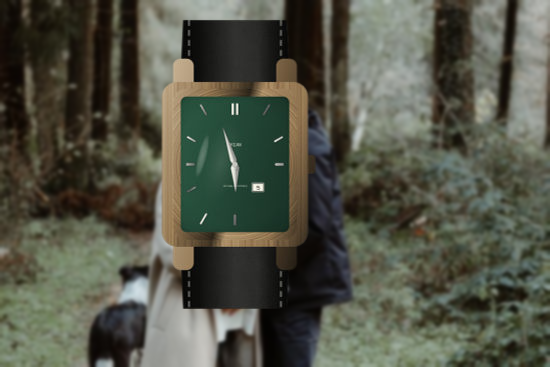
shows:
5,57
